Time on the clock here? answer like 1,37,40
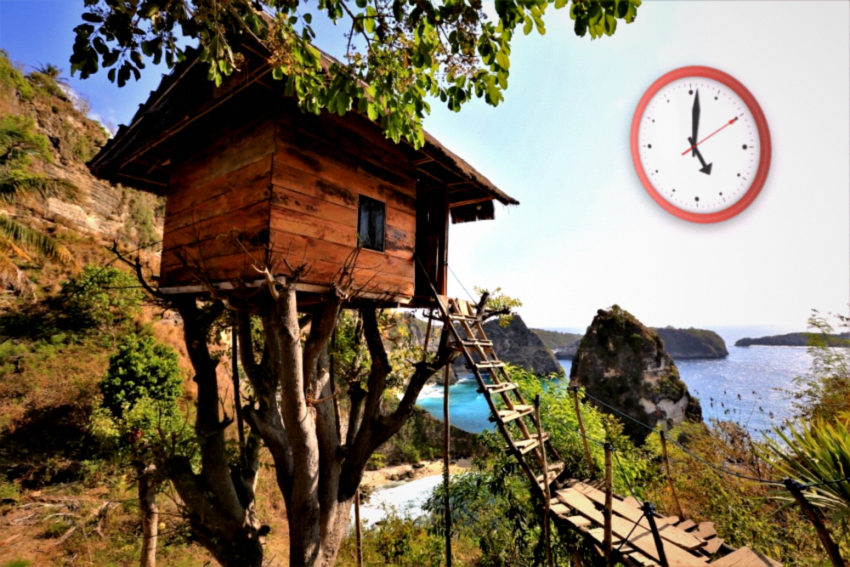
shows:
5,01,10
